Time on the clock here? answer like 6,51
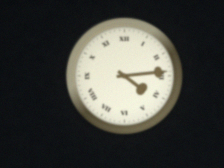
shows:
4,14
